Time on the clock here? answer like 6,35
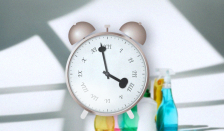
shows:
3,58
